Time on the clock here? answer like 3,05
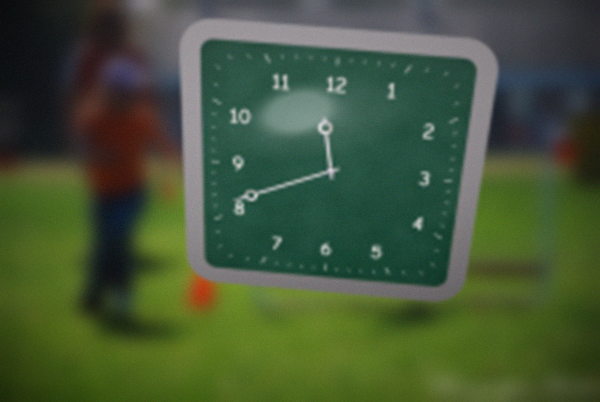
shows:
11,41
